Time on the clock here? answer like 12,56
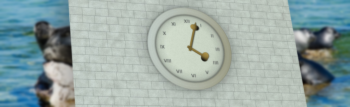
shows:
4,03
